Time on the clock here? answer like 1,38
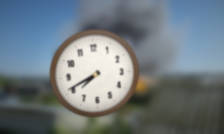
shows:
7,41
